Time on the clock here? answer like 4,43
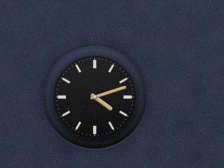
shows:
4,12
